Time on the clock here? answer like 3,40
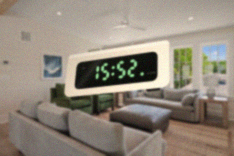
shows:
15,52
